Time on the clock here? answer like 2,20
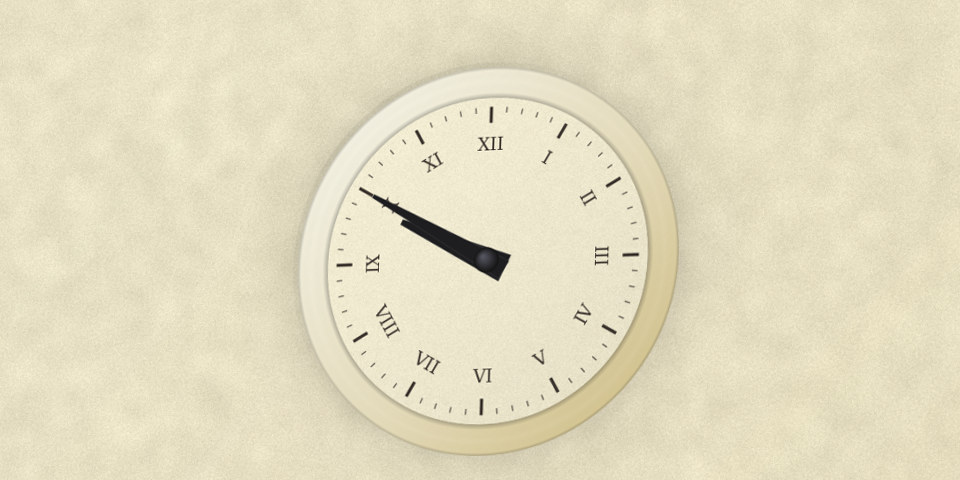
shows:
9,50
